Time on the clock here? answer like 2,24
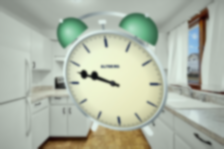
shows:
9,48
